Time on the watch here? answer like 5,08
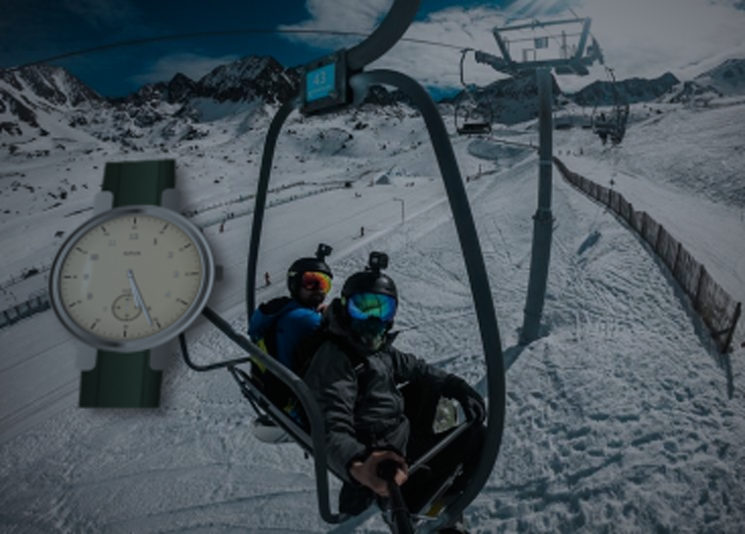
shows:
5,26
